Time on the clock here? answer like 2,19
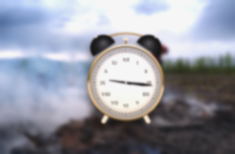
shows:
9,16
